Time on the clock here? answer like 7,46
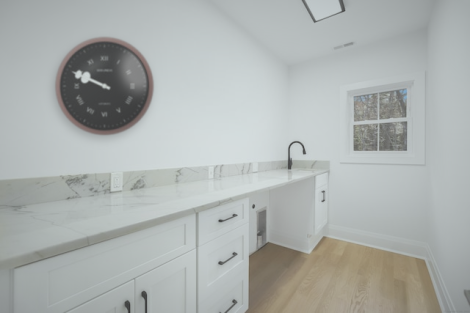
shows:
9,49
